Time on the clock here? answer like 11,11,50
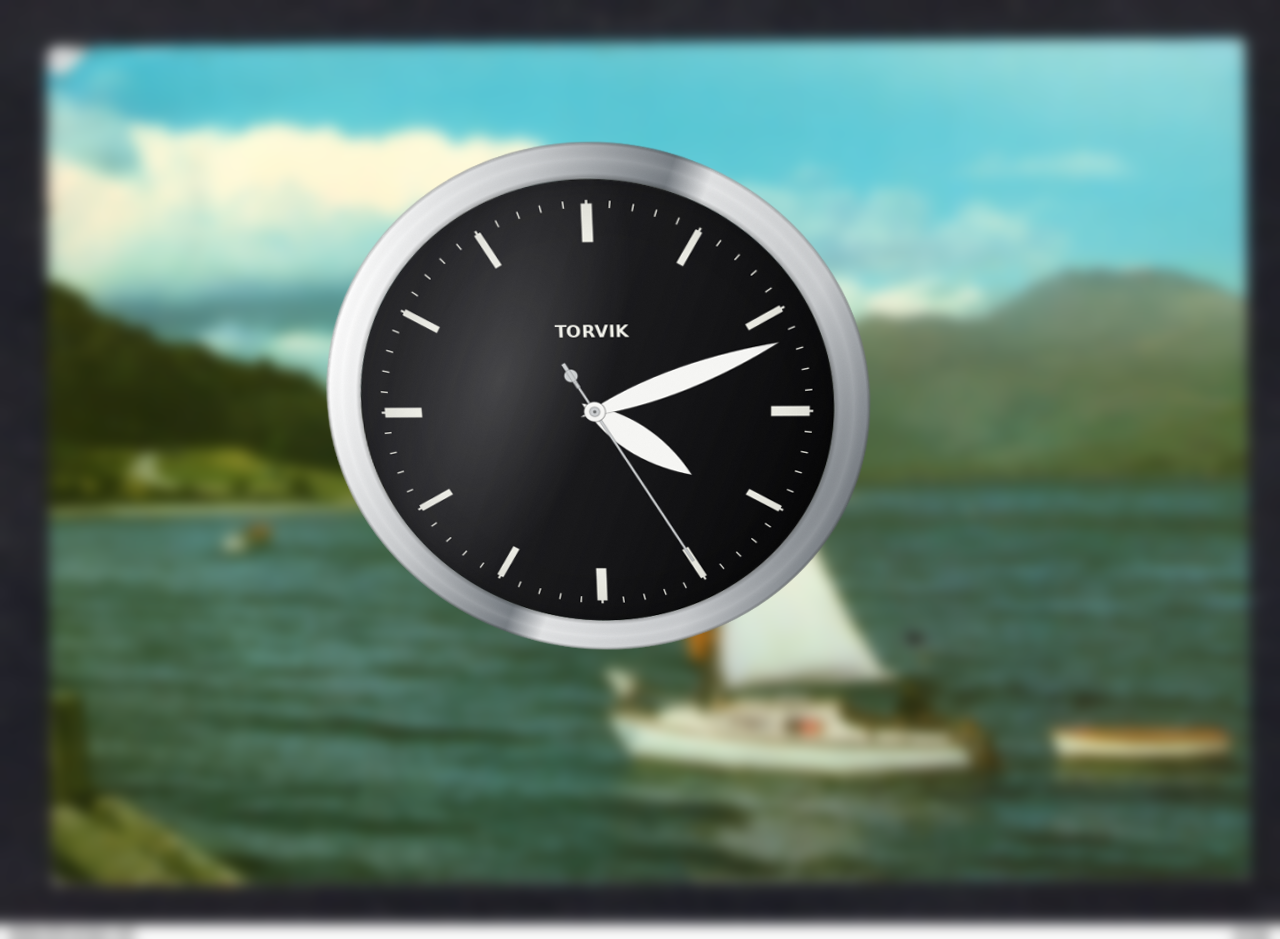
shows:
4,11,25
